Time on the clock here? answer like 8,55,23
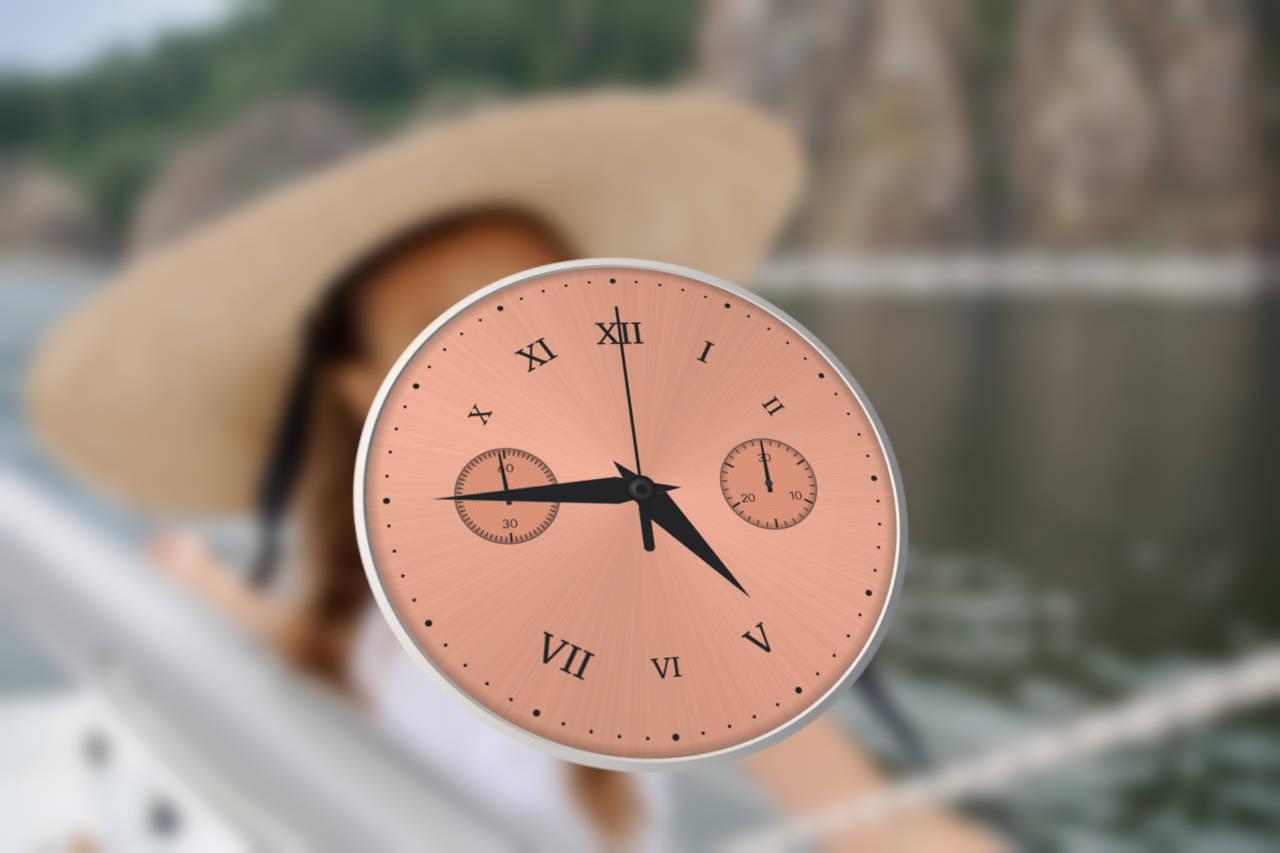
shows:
4,44,59
